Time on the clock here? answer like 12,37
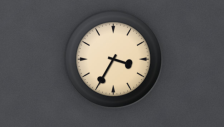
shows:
3,35
